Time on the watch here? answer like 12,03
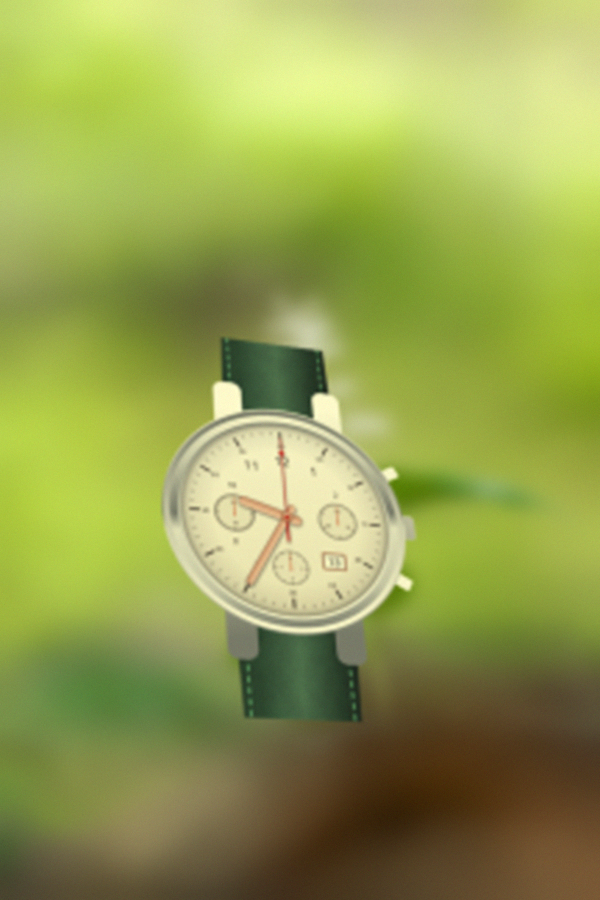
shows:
9,35
